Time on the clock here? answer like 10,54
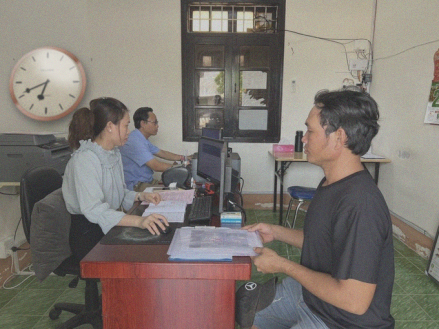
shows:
6,41
